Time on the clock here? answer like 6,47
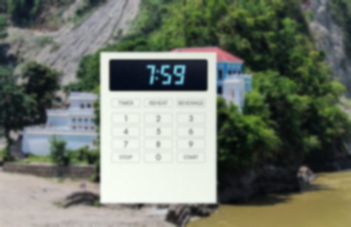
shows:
7,59
